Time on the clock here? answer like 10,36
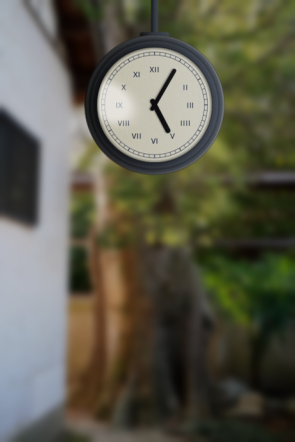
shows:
5,05
